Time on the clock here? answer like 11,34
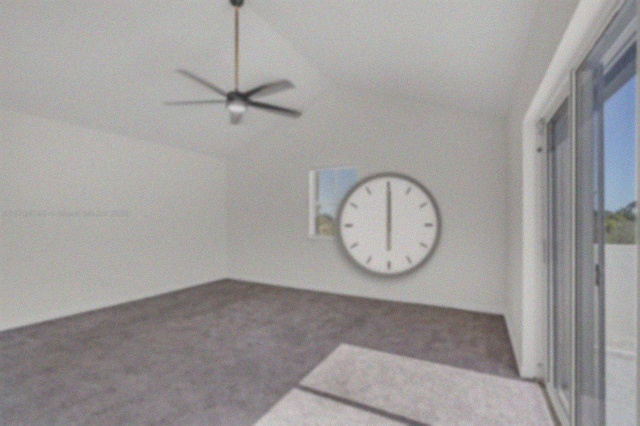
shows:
6,00
